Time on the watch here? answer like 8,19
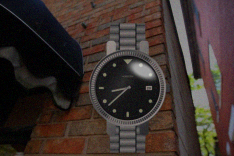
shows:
8,38
